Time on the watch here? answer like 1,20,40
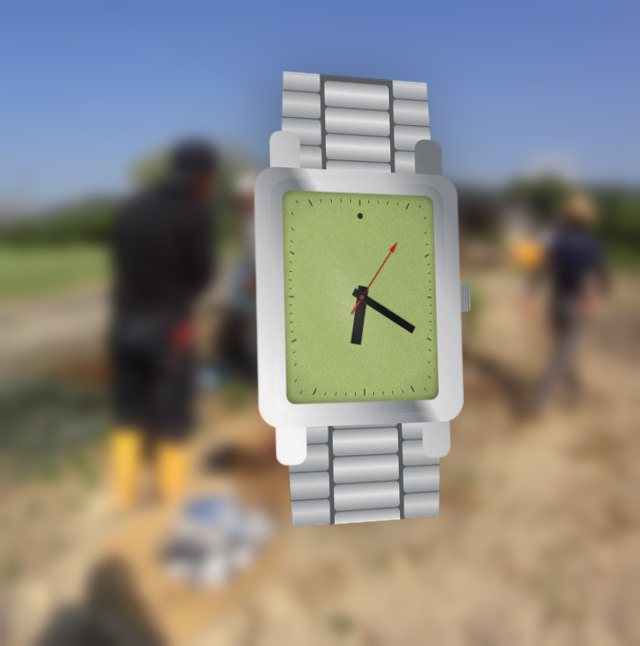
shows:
6,20,06
